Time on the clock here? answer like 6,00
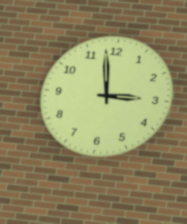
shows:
2,58
